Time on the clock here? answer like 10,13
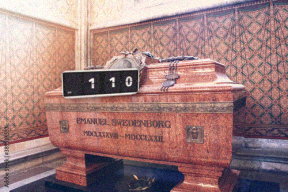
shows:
1,10
